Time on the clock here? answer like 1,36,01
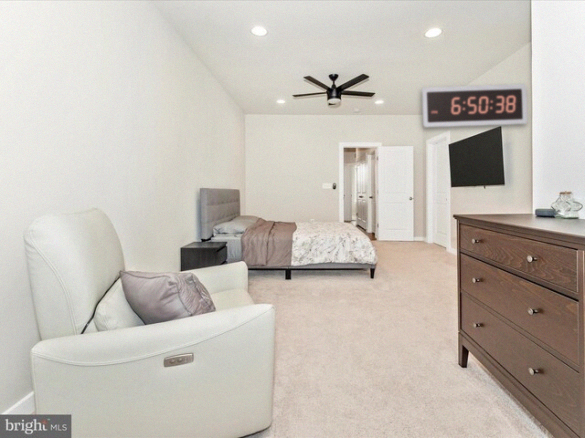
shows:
6,50,38
